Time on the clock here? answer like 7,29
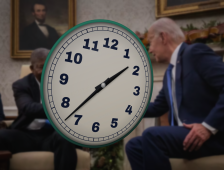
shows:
1,37
